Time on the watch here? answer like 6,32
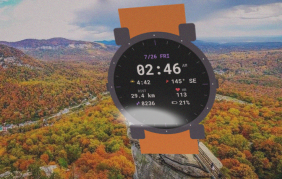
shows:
2,46
